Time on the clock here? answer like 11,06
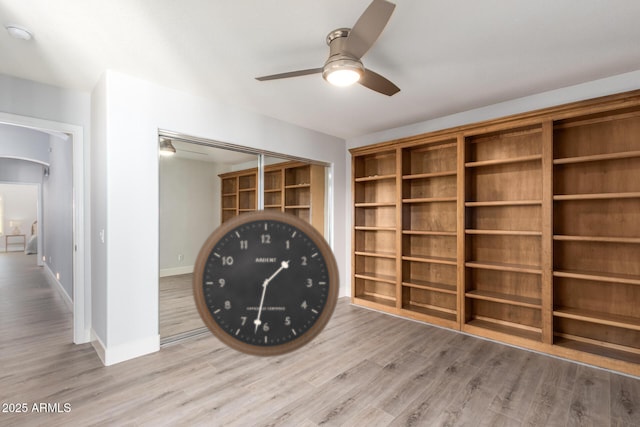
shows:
1,32
